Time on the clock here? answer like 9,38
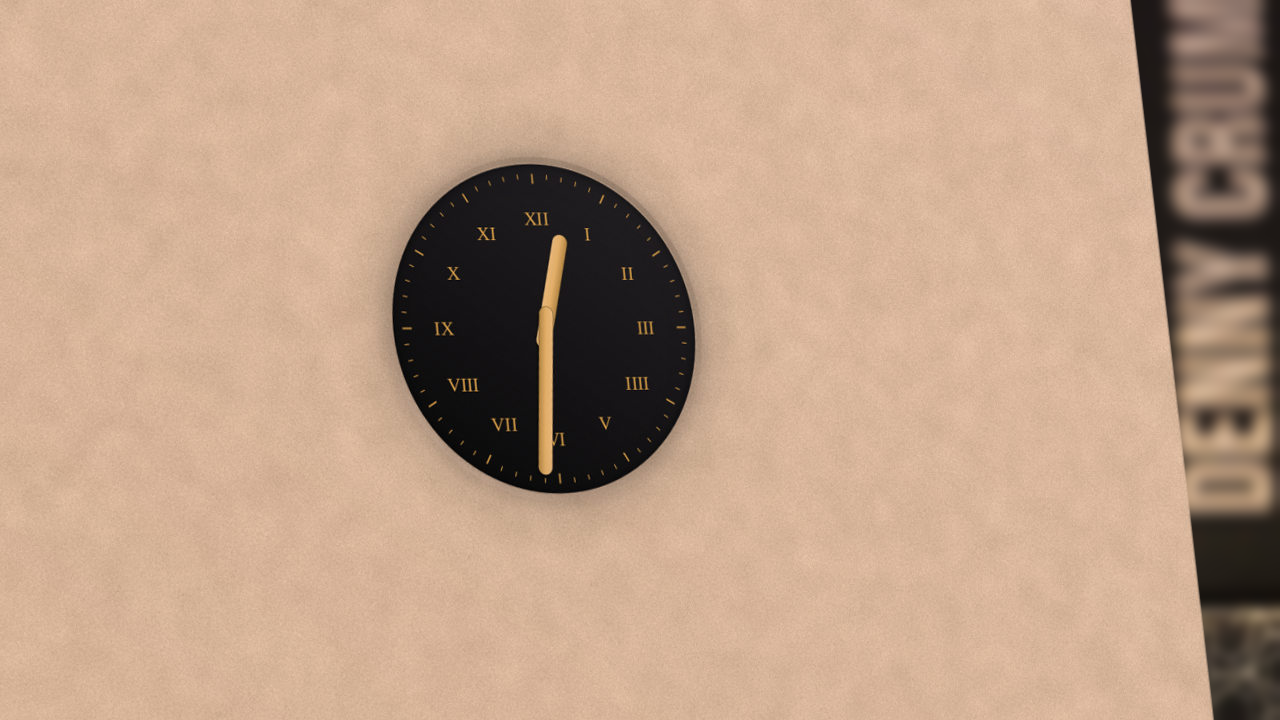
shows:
12,31
